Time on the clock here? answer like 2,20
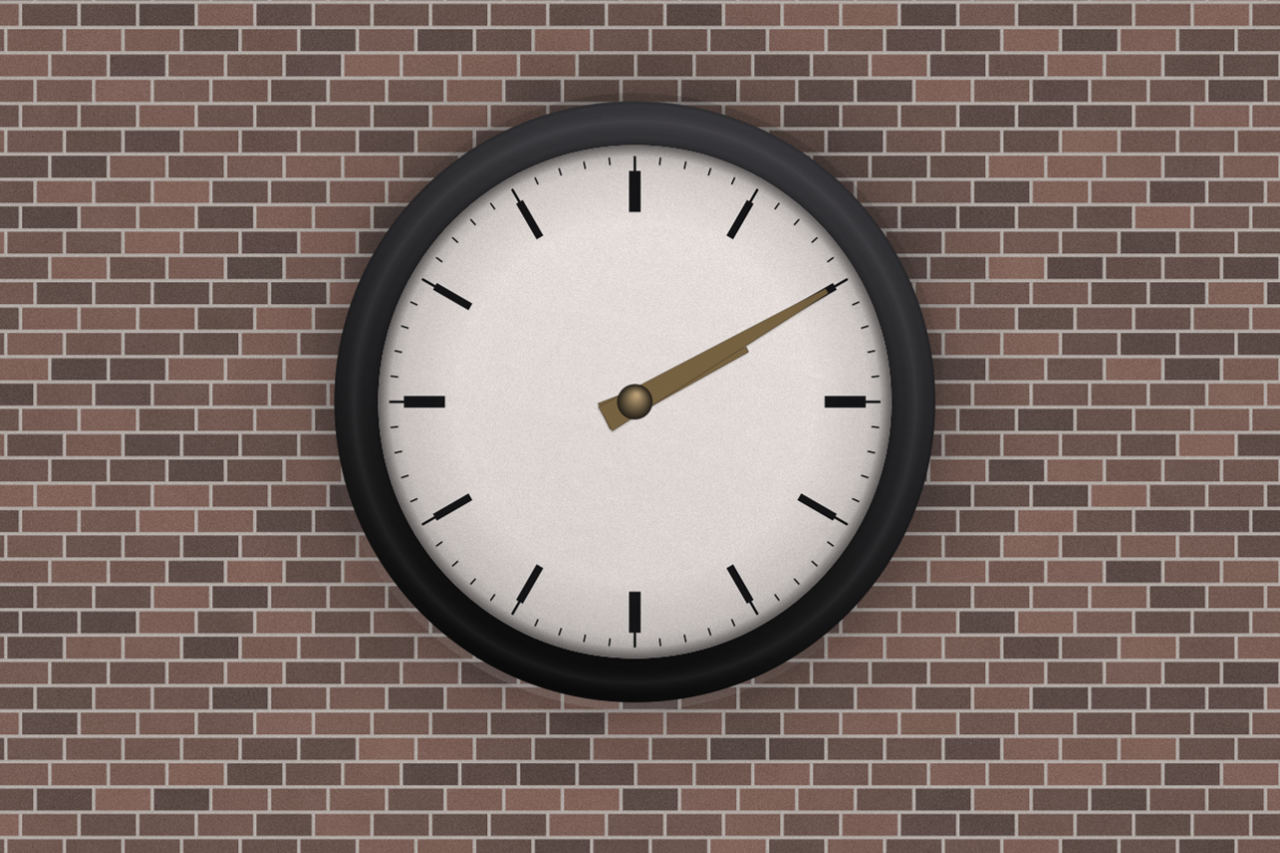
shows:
2,10
